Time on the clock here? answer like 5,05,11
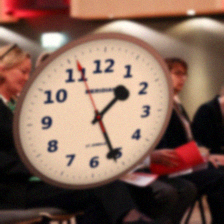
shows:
1,25,56
